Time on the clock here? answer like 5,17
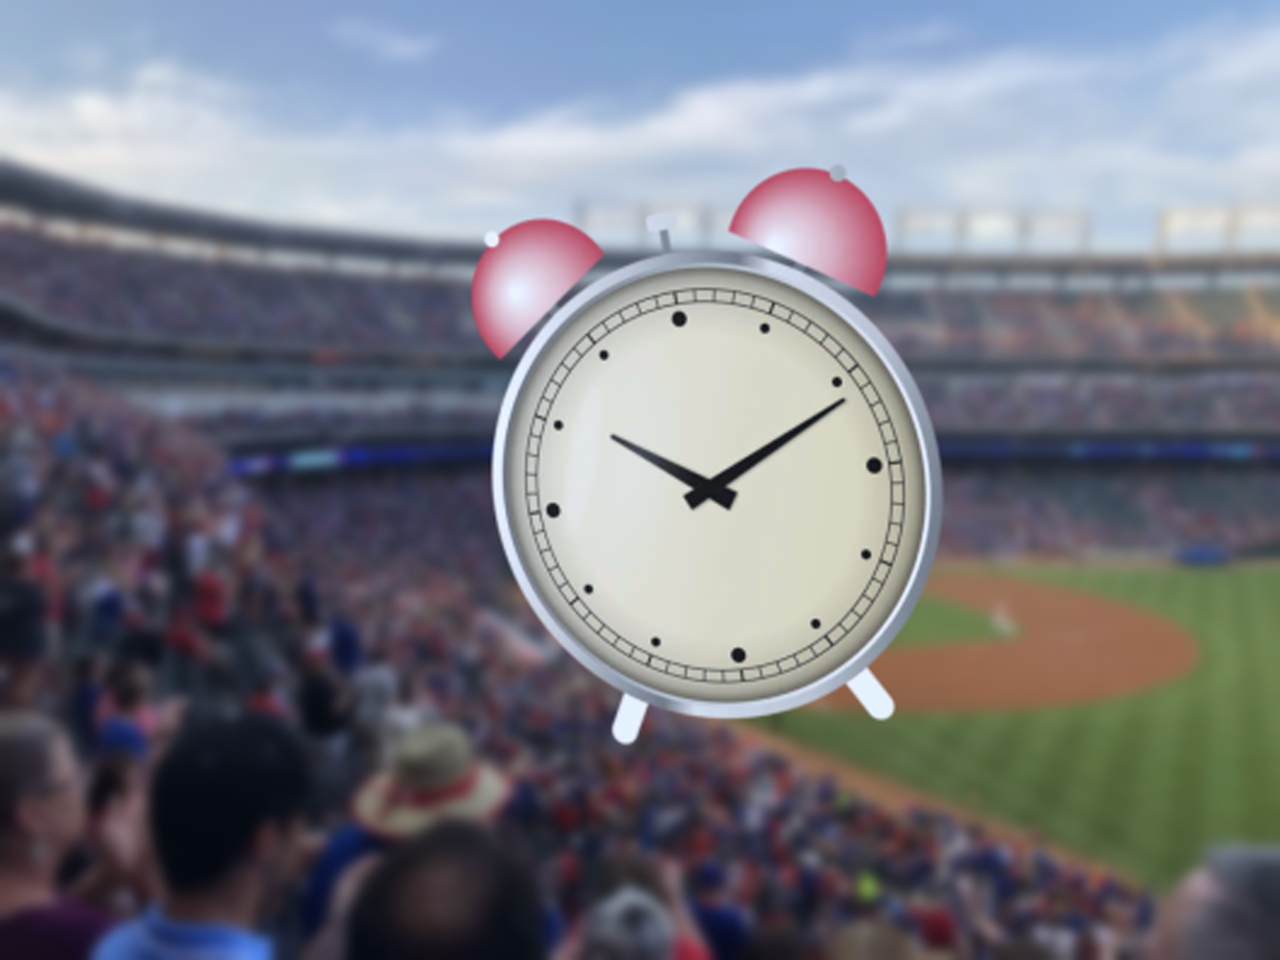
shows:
10,11
